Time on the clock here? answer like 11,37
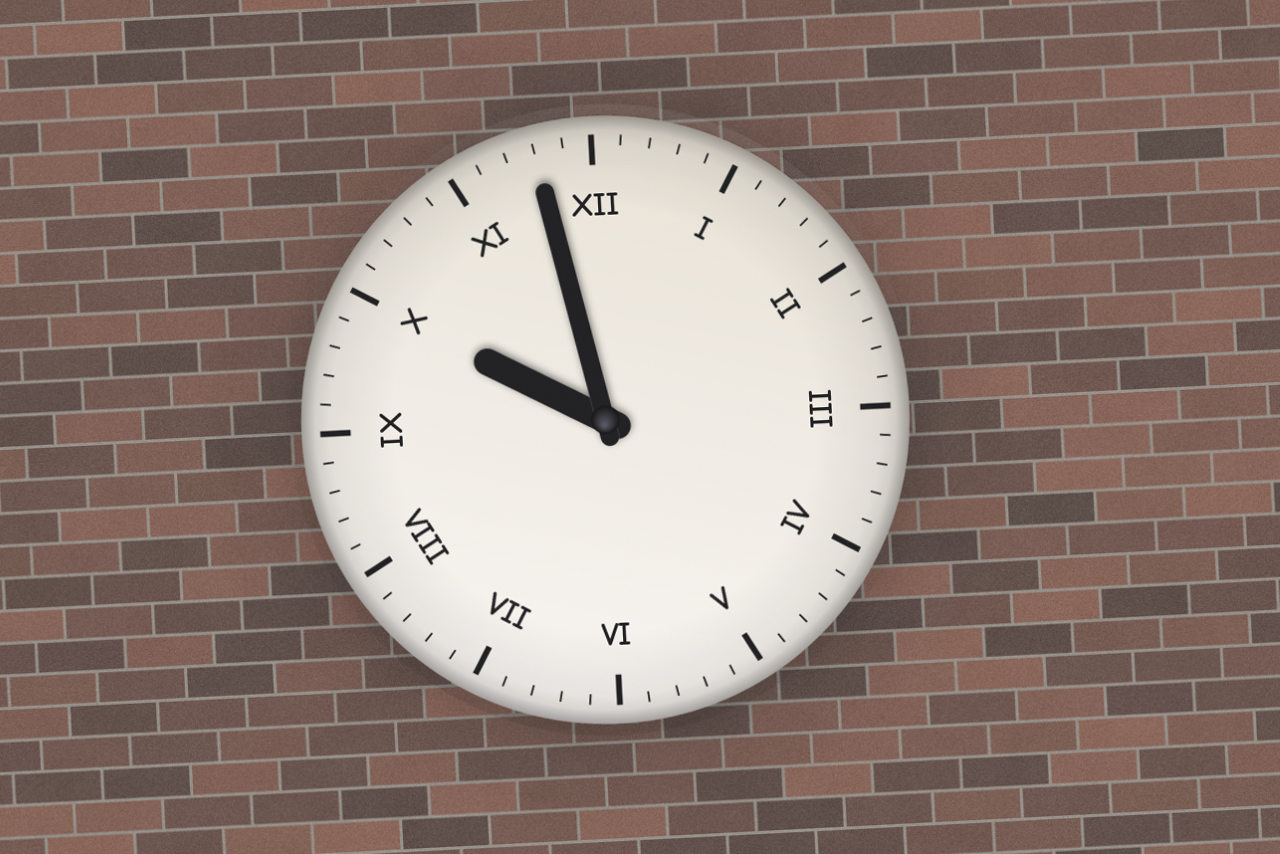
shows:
9,58
